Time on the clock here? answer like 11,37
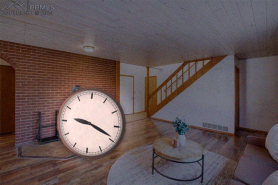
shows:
9,19
